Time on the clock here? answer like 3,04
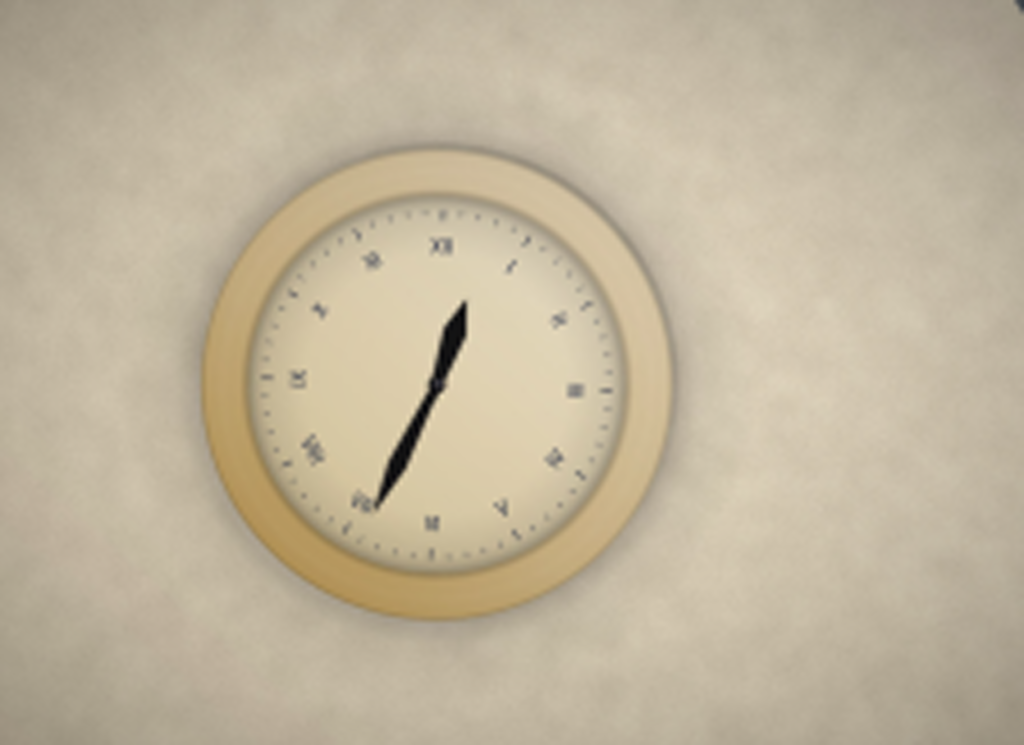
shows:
12,34
